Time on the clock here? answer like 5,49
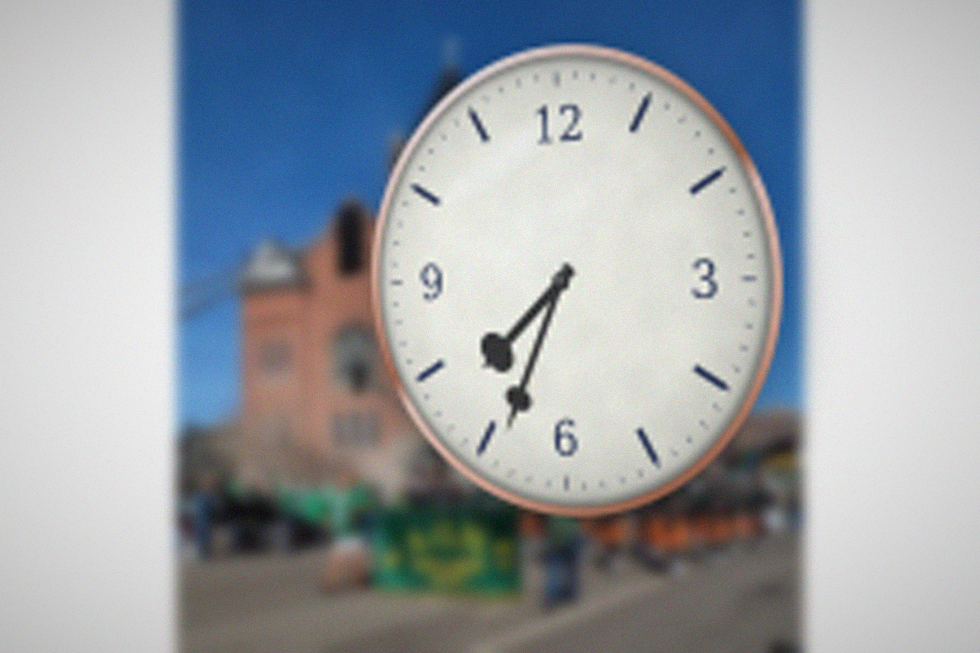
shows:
7,34
